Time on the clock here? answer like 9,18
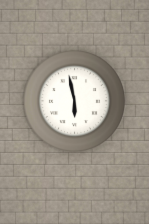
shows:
5,58
